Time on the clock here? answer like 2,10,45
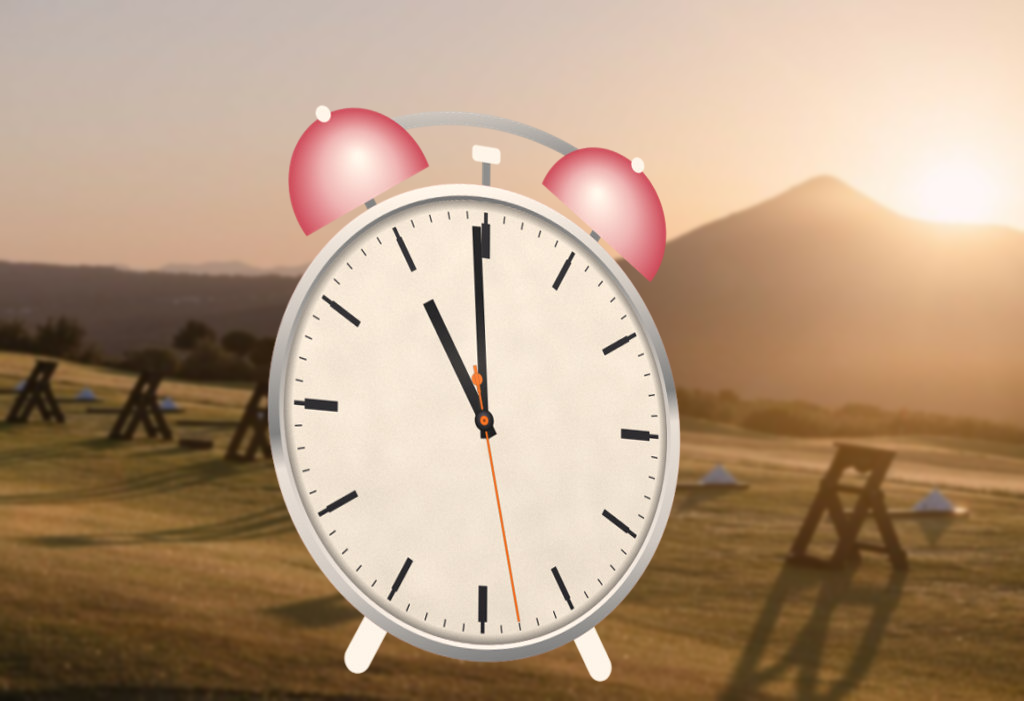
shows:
10,59,28
